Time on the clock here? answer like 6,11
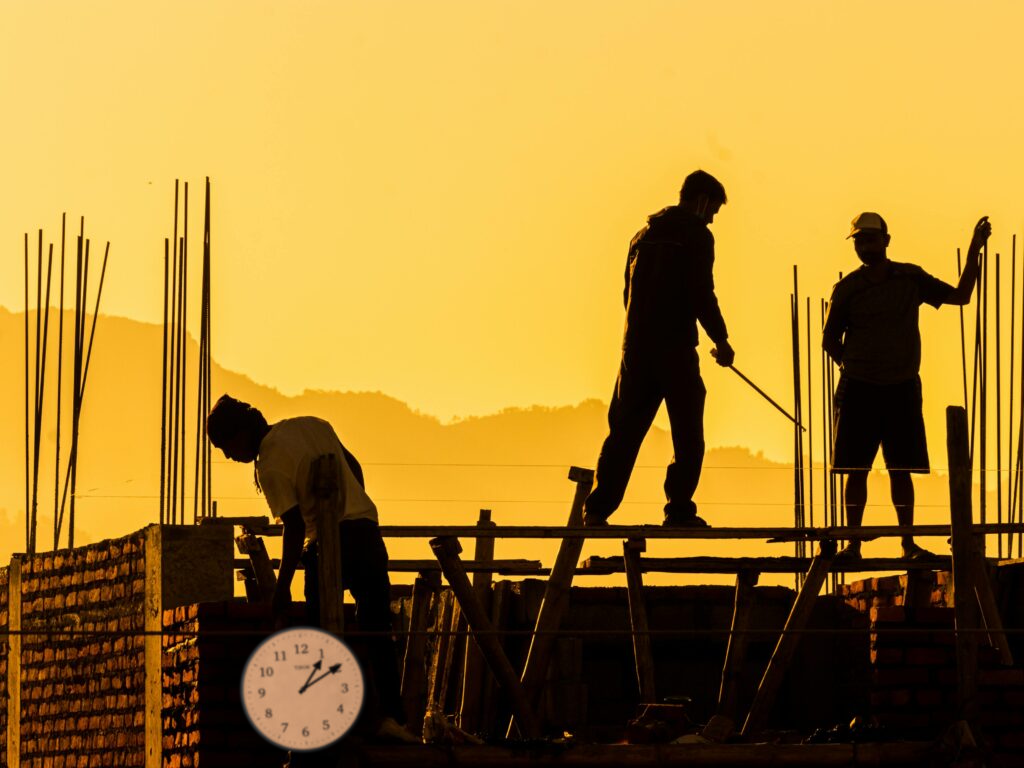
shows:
1,10
